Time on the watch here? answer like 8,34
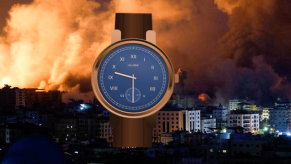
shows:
9,30
